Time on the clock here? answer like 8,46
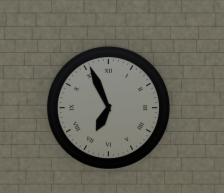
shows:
6,56
